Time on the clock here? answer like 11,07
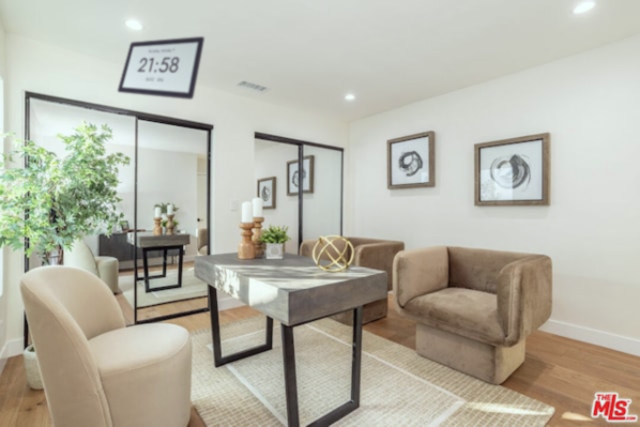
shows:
21,58
